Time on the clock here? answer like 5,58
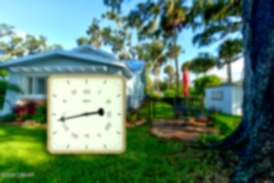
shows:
2,43
